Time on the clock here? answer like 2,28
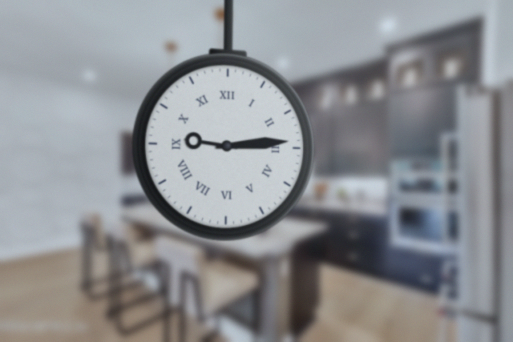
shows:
9,14
